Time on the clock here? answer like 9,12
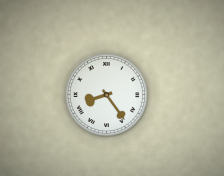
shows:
8,24
